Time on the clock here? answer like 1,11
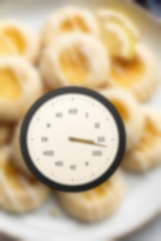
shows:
3,17
